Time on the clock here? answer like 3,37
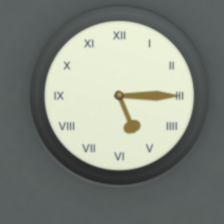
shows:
5,15
